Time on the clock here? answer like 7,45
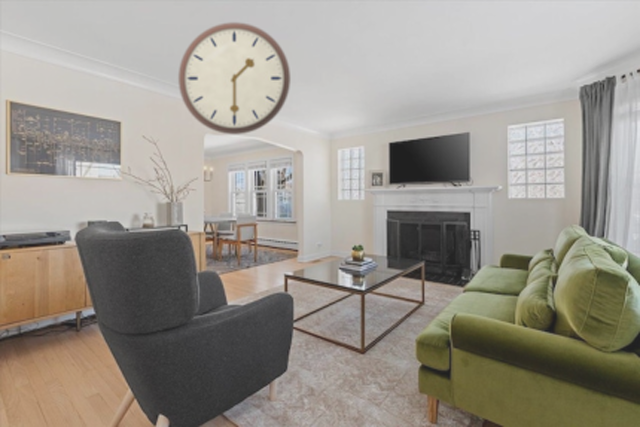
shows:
1,30
